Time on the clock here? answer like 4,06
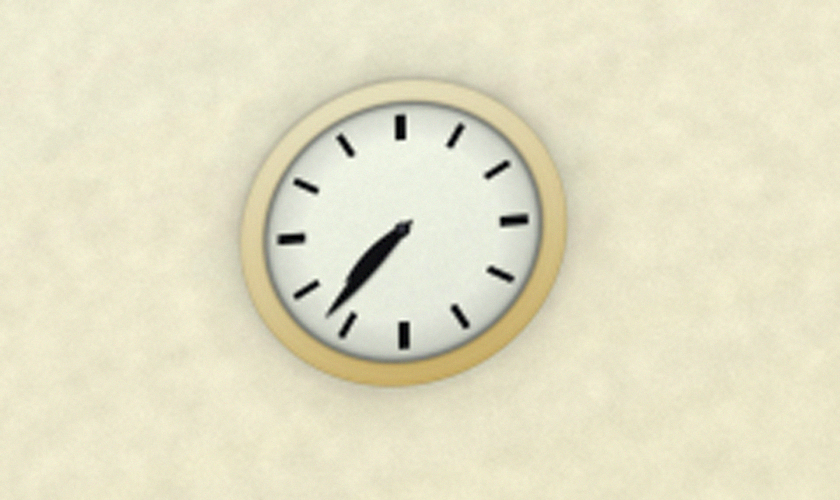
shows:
7,37
